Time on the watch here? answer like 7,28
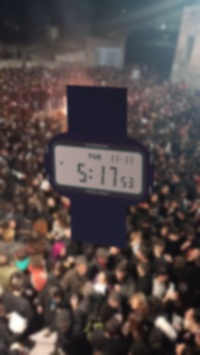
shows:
5,17
